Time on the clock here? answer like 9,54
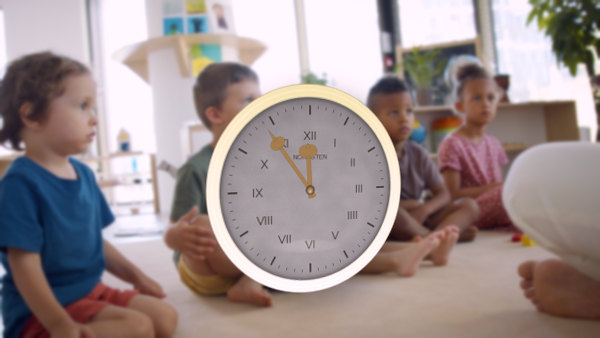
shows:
11,54
